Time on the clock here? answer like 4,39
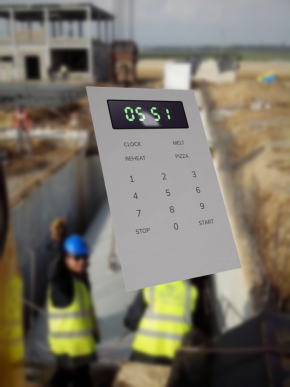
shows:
5,51
